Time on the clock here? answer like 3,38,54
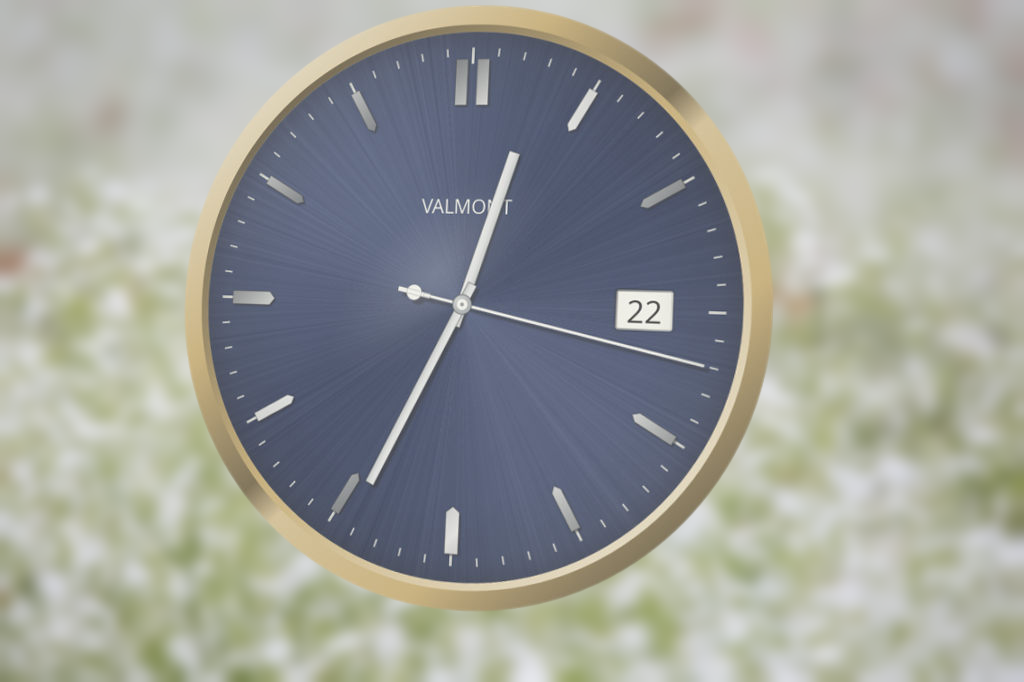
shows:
12,34,17
